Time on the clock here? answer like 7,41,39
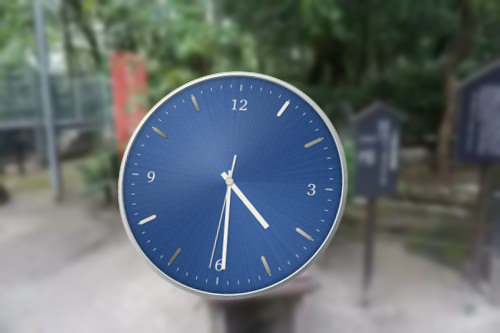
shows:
4,29,31
